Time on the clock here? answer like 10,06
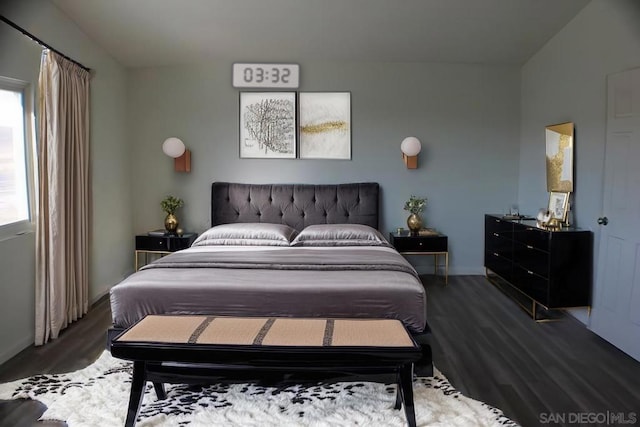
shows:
3,32
